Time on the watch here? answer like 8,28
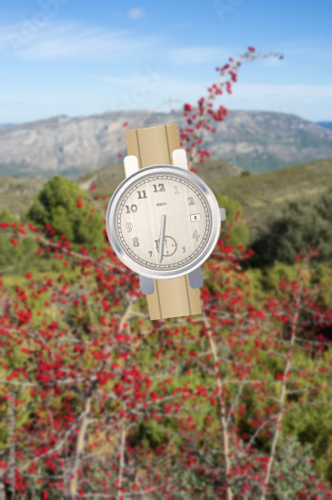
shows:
6,32
